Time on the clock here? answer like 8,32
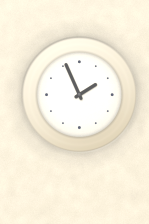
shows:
1,56
